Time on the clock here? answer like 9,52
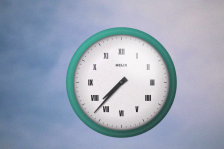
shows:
7,37
